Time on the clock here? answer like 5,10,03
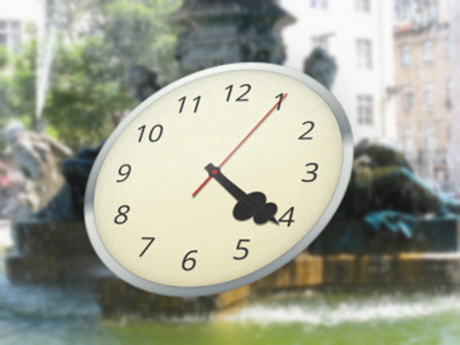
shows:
4,21,05
